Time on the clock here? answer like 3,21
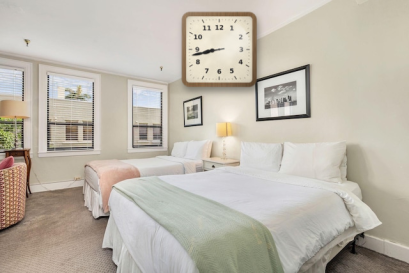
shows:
8,43
